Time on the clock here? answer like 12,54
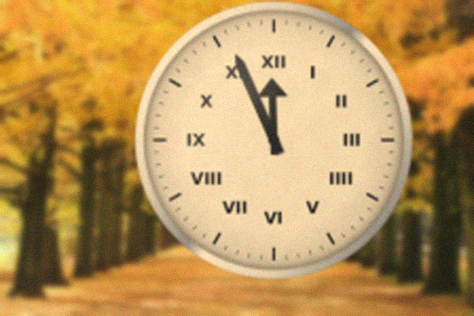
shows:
11,56
